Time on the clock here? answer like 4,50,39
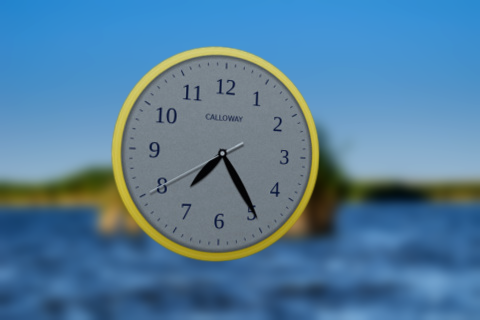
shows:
7,24,40
